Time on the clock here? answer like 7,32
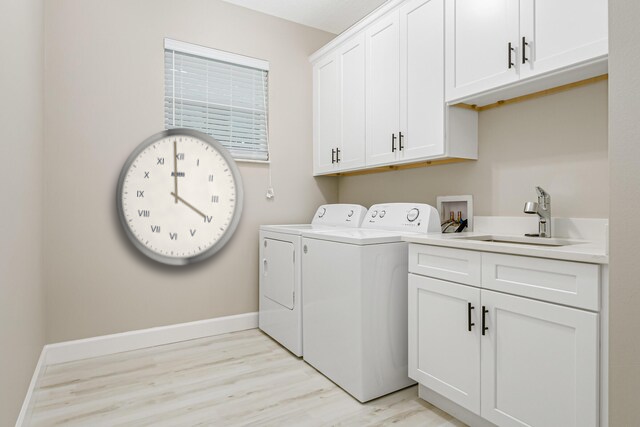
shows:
3,59
